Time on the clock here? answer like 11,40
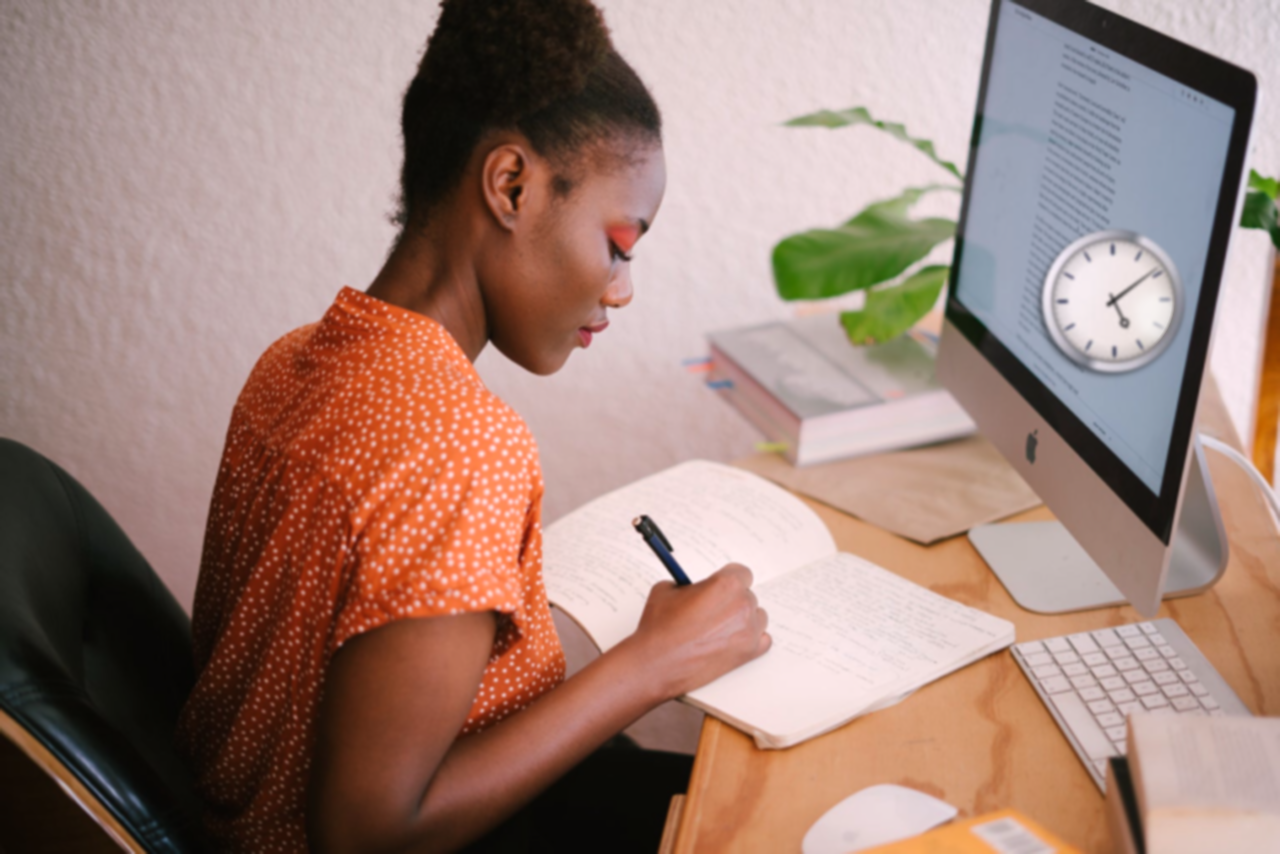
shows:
5,09
